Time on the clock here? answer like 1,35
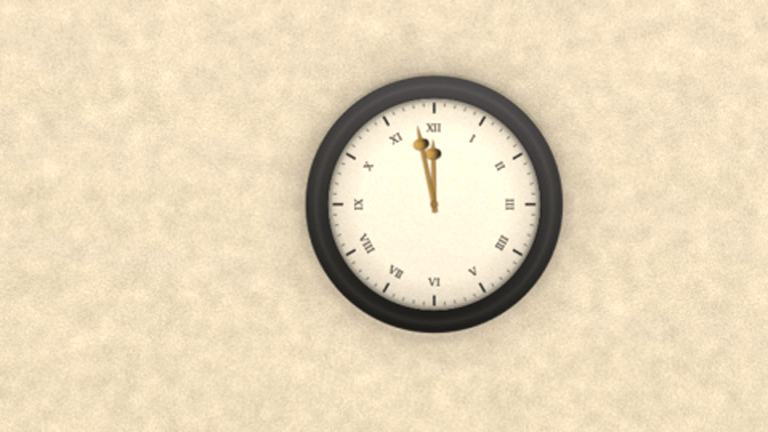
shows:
11,58
